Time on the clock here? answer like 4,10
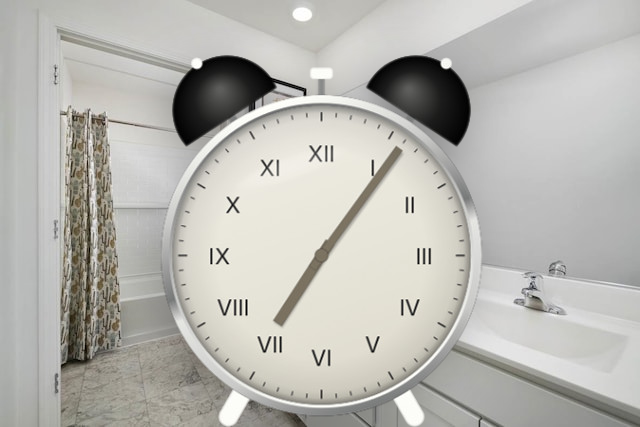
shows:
7,06
